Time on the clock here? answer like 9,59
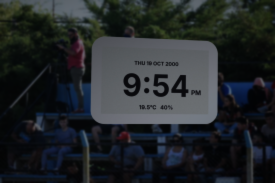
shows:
9,54
